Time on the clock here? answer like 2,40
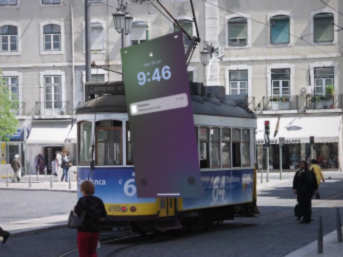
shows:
9,46
